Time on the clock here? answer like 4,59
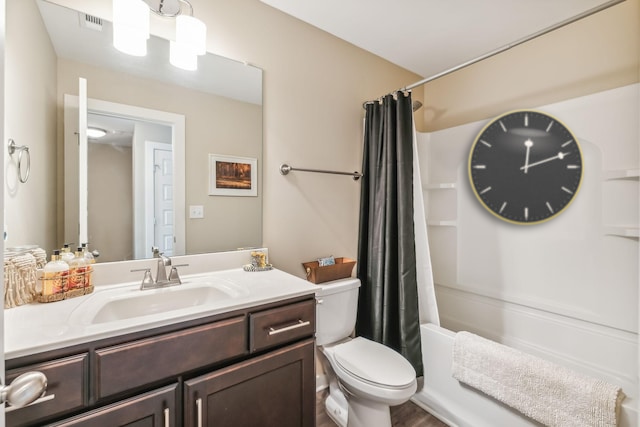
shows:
12,12
